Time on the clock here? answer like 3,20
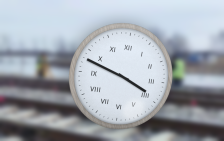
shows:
3,48
